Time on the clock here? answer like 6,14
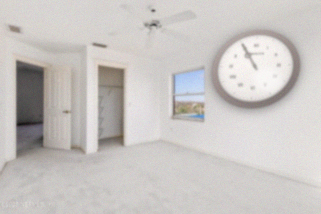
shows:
10,55
